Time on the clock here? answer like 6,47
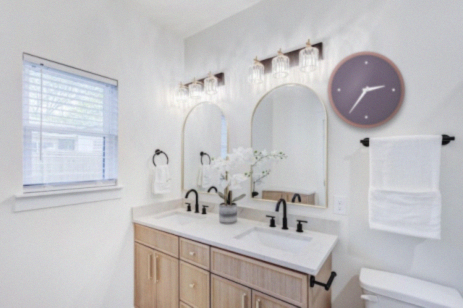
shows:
2,36
